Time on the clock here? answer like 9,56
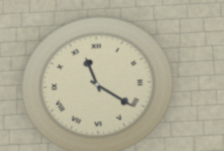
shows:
11,21
